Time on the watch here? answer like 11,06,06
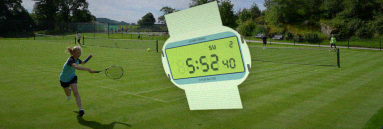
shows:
5,52,40
